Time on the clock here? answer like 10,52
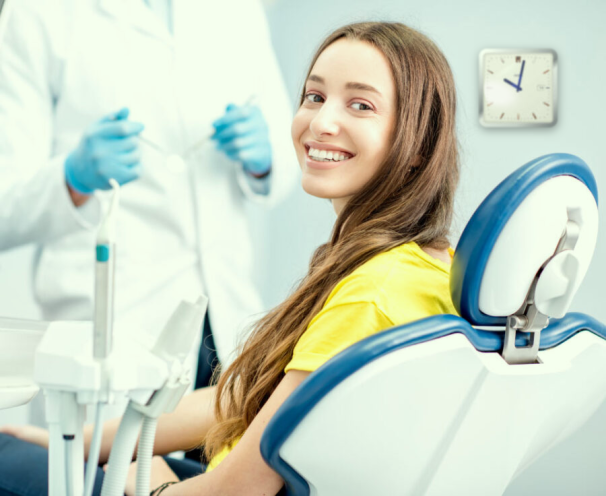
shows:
10,02
